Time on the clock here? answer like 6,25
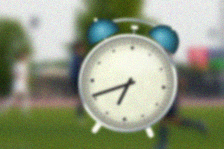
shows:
6,41
